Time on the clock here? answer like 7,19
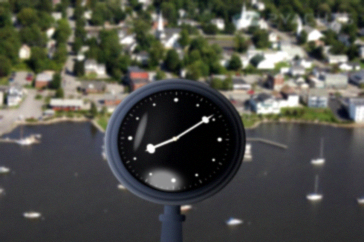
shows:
8,09
